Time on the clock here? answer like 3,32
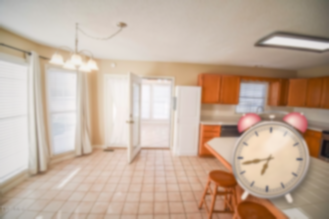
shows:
6,43
